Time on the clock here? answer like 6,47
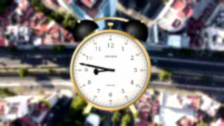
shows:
8,47
